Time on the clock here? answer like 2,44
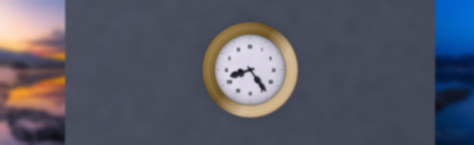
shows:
8,24
